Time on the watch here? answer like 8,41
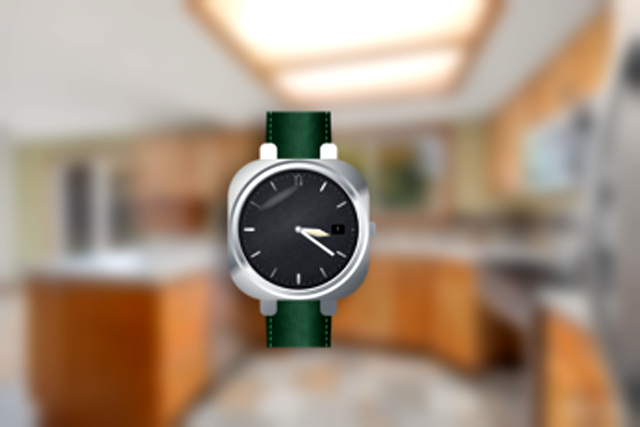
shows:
3,21
